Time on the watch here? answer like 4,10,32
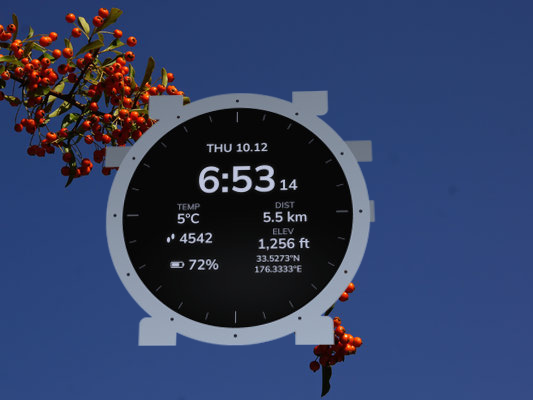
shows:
6,53,14
